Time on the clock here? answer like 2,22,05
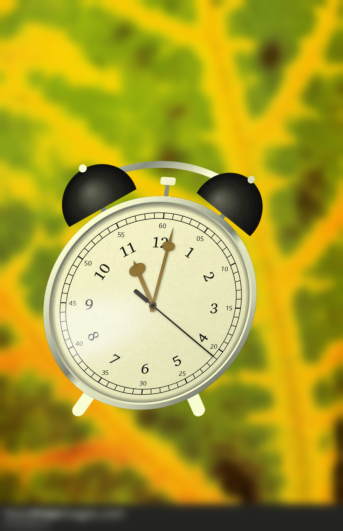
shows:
11,01,21
